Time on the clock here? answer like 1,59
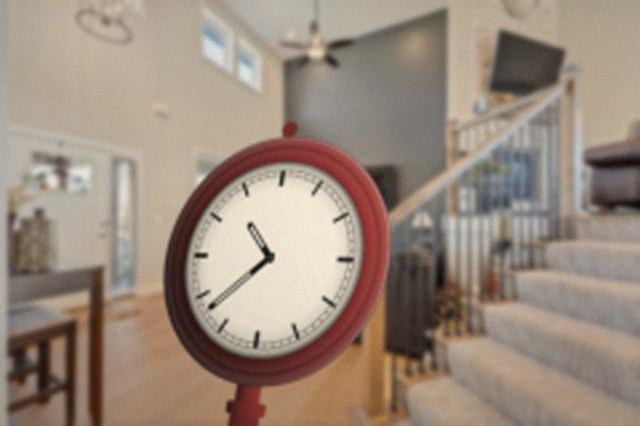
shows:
10,38
